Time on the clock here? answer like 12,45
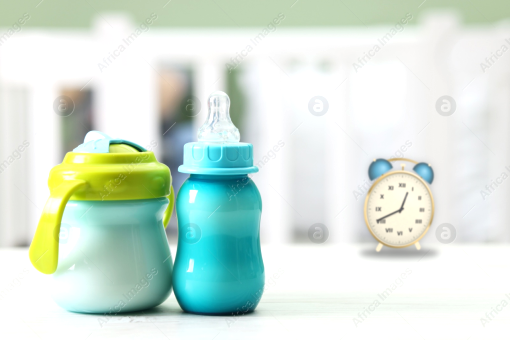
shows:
12,41
